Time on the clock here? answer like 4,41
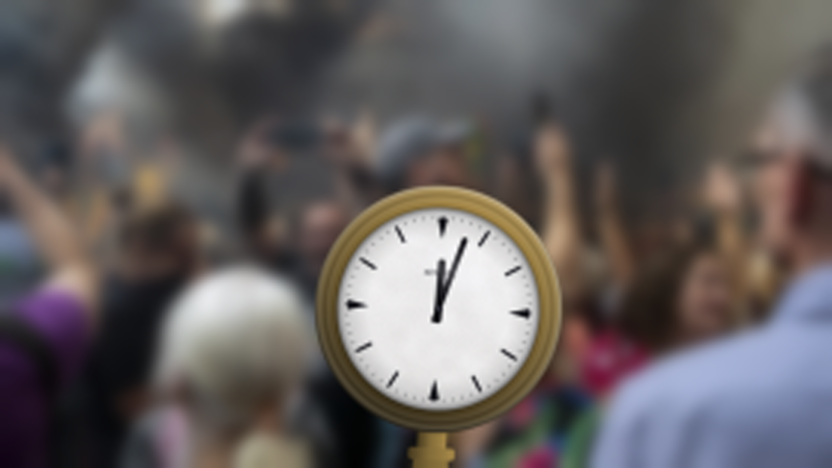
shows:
12,03
